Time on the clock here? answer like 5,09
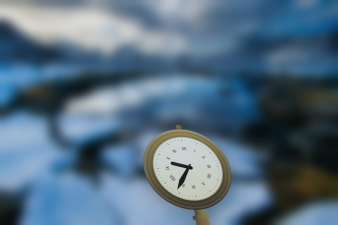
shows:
9,36
